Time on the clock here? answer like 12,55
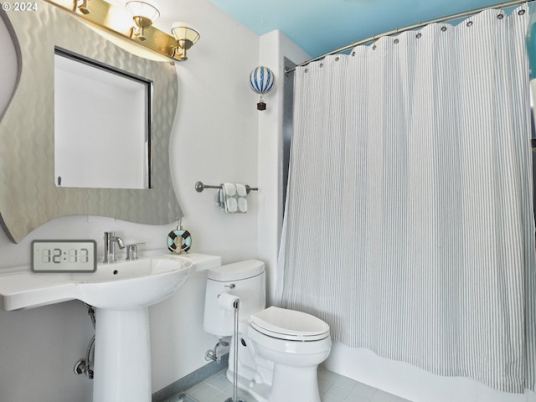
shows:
12,17
